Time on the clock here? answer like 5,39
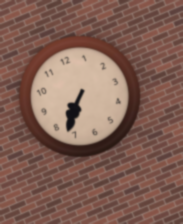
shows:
7,37
